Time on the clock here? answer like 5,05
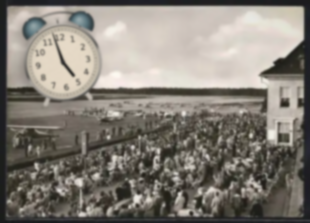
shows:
4,58
